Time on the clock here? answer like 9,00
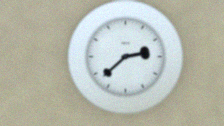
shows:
2,38
